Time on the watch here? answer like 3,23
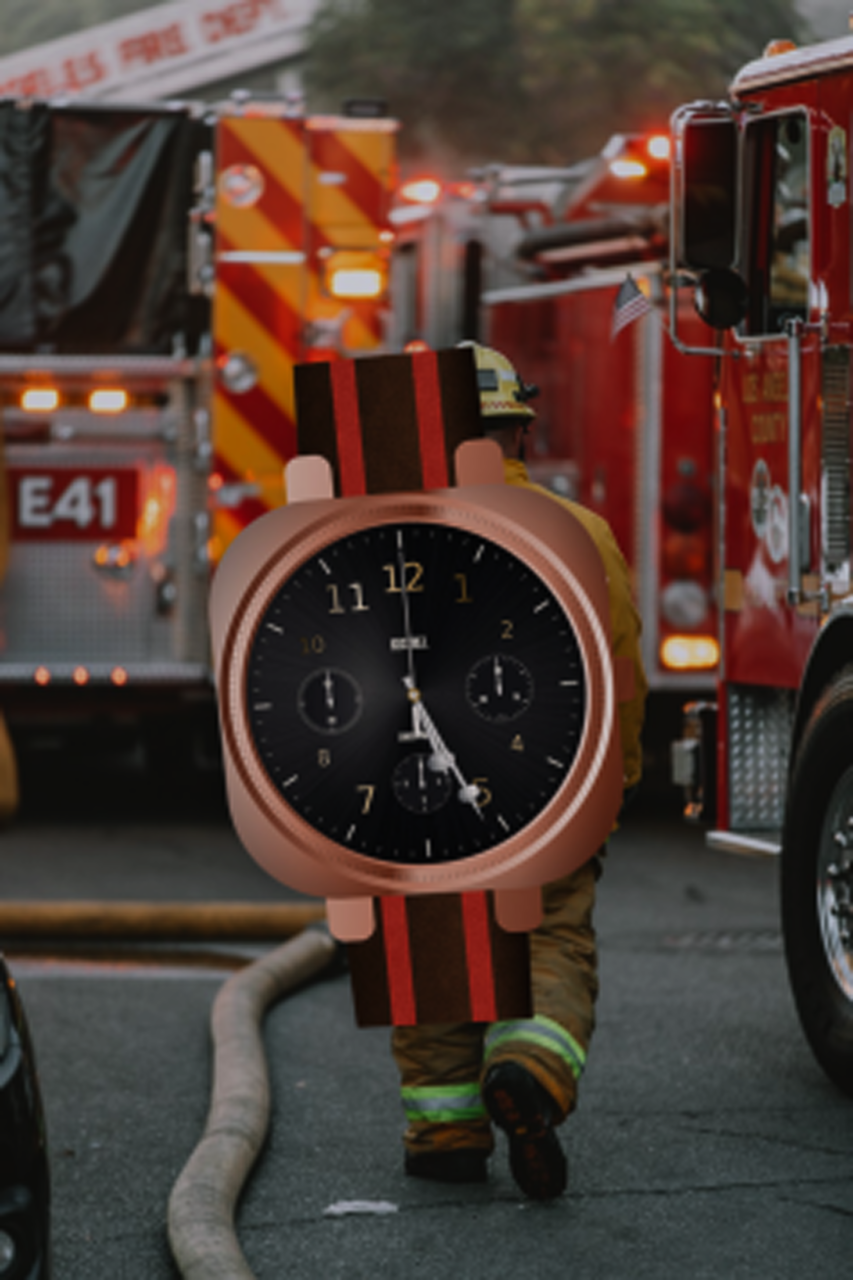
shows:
5,26
